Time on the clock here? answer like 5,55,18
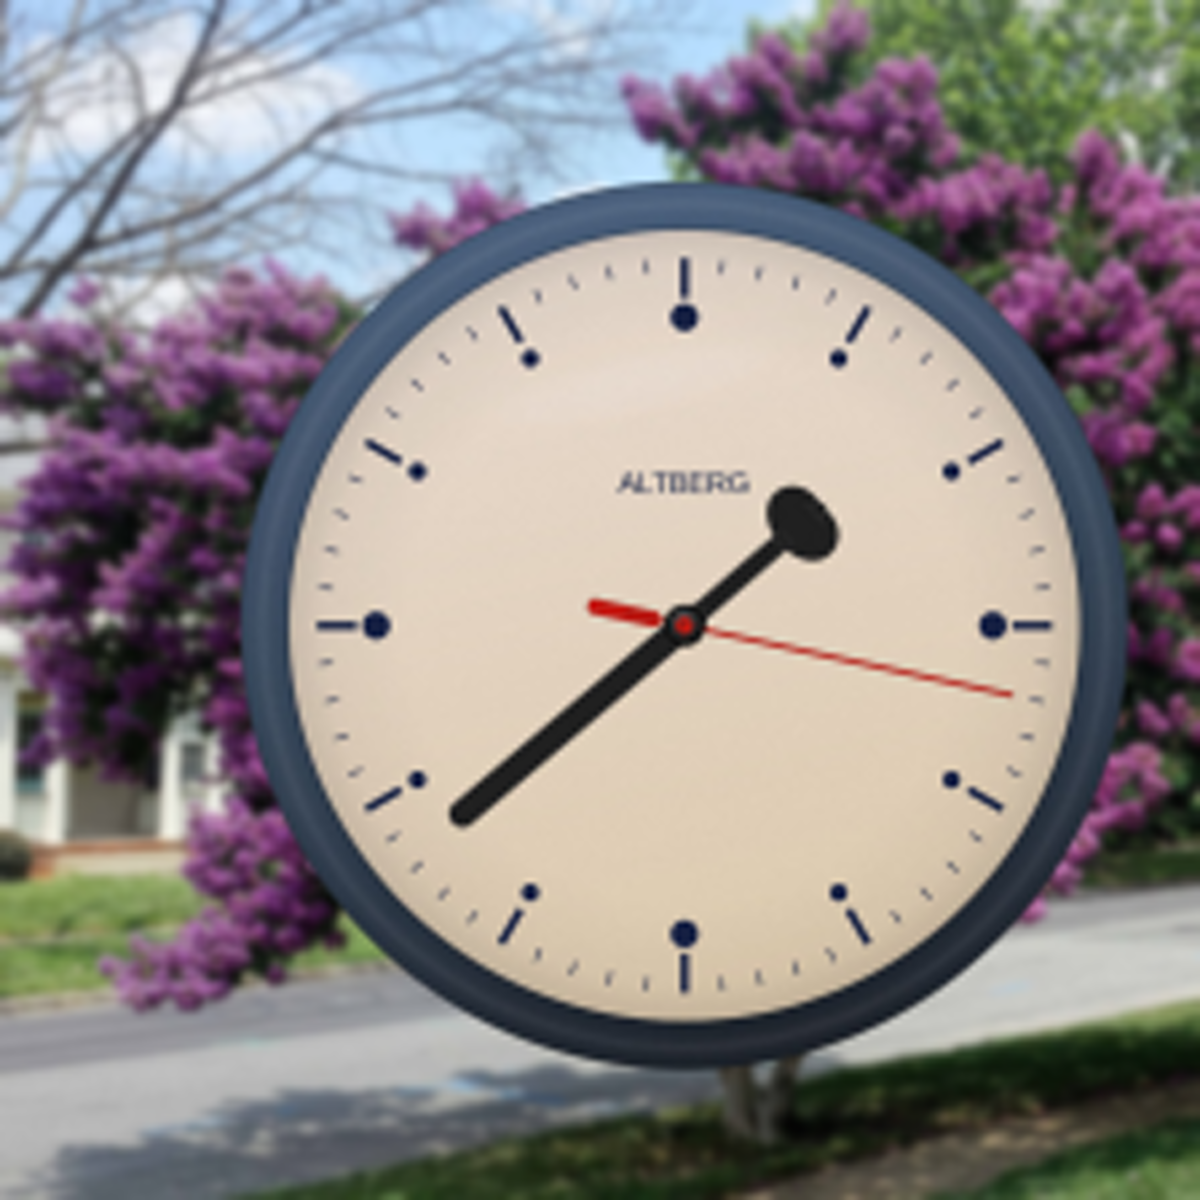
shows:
1,38,17
